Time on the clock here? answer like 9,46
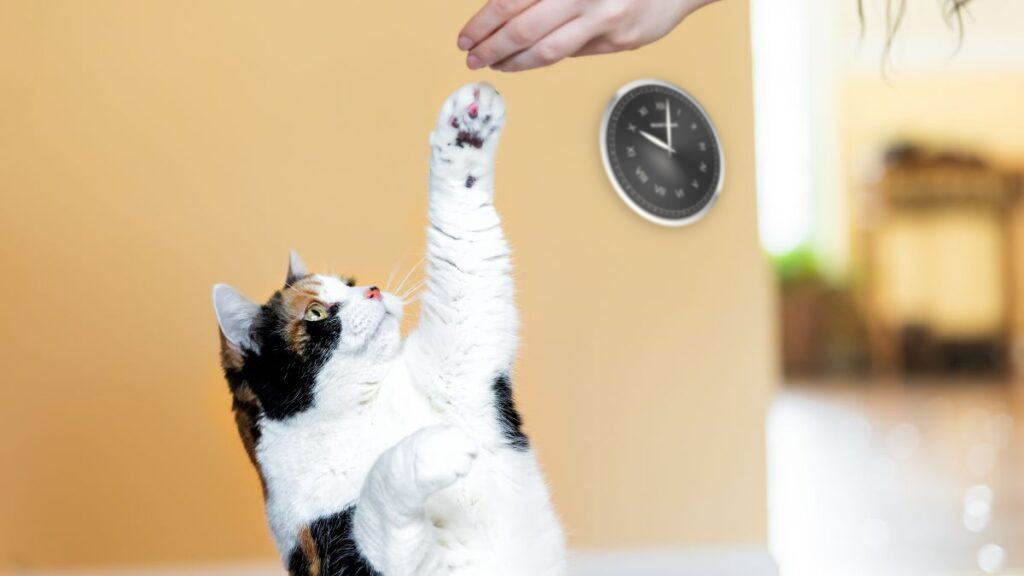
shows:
10,02
